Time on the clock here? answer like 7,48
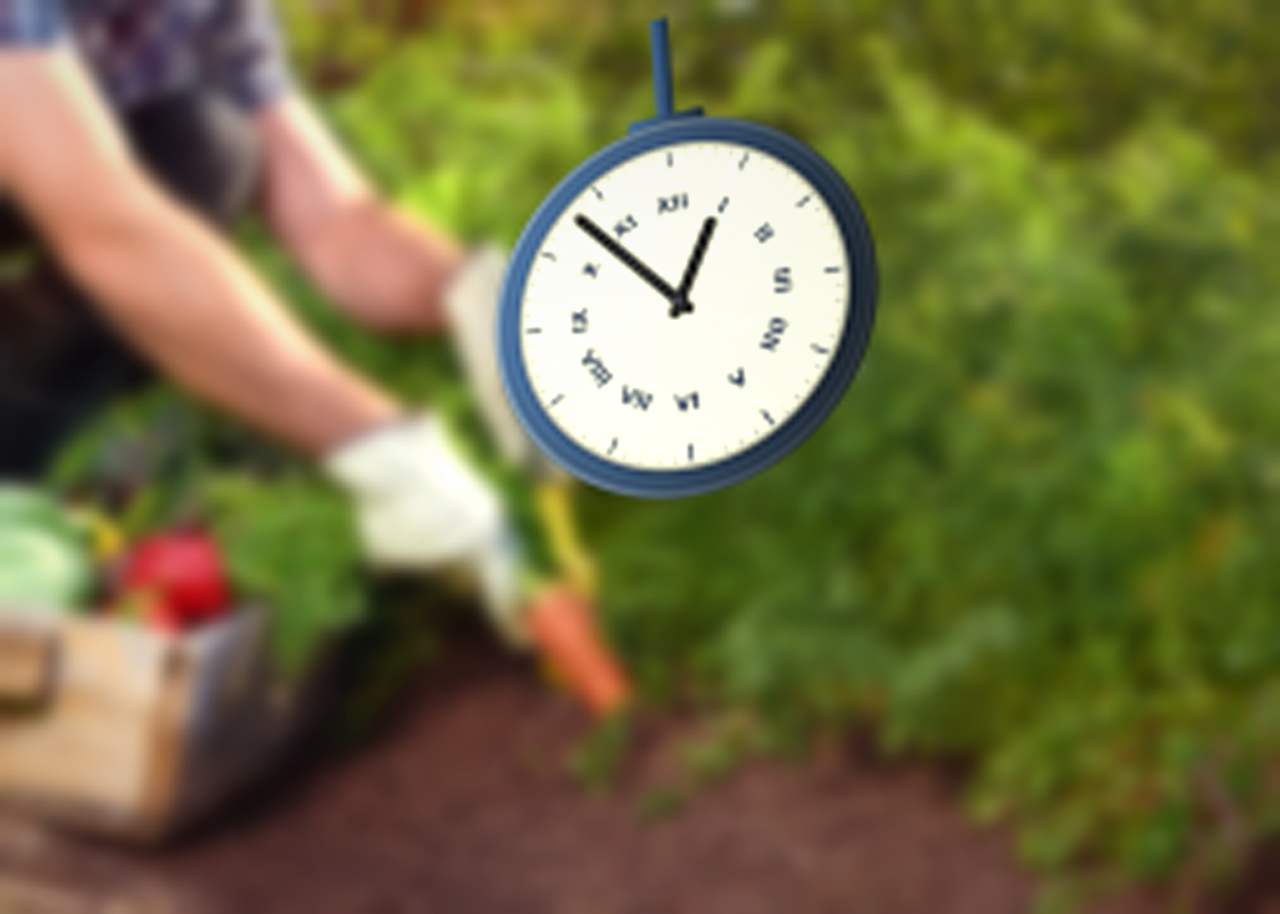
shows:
12,53
